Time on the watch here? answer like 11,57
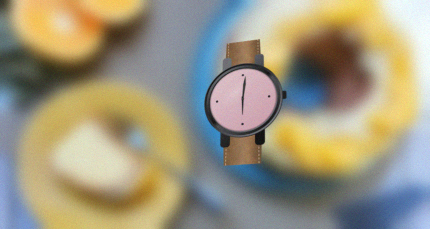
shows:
6,01
